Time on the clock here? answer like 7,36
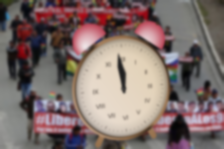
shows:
11,59
